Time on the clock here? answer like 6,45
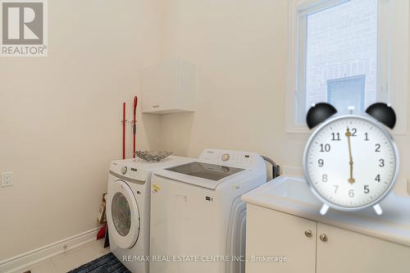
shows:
5,59
